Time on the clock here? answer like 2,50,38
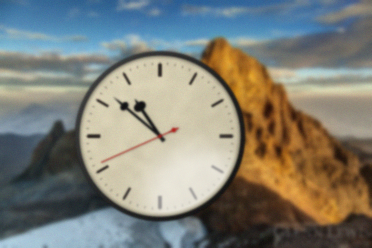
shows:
10,51,41
